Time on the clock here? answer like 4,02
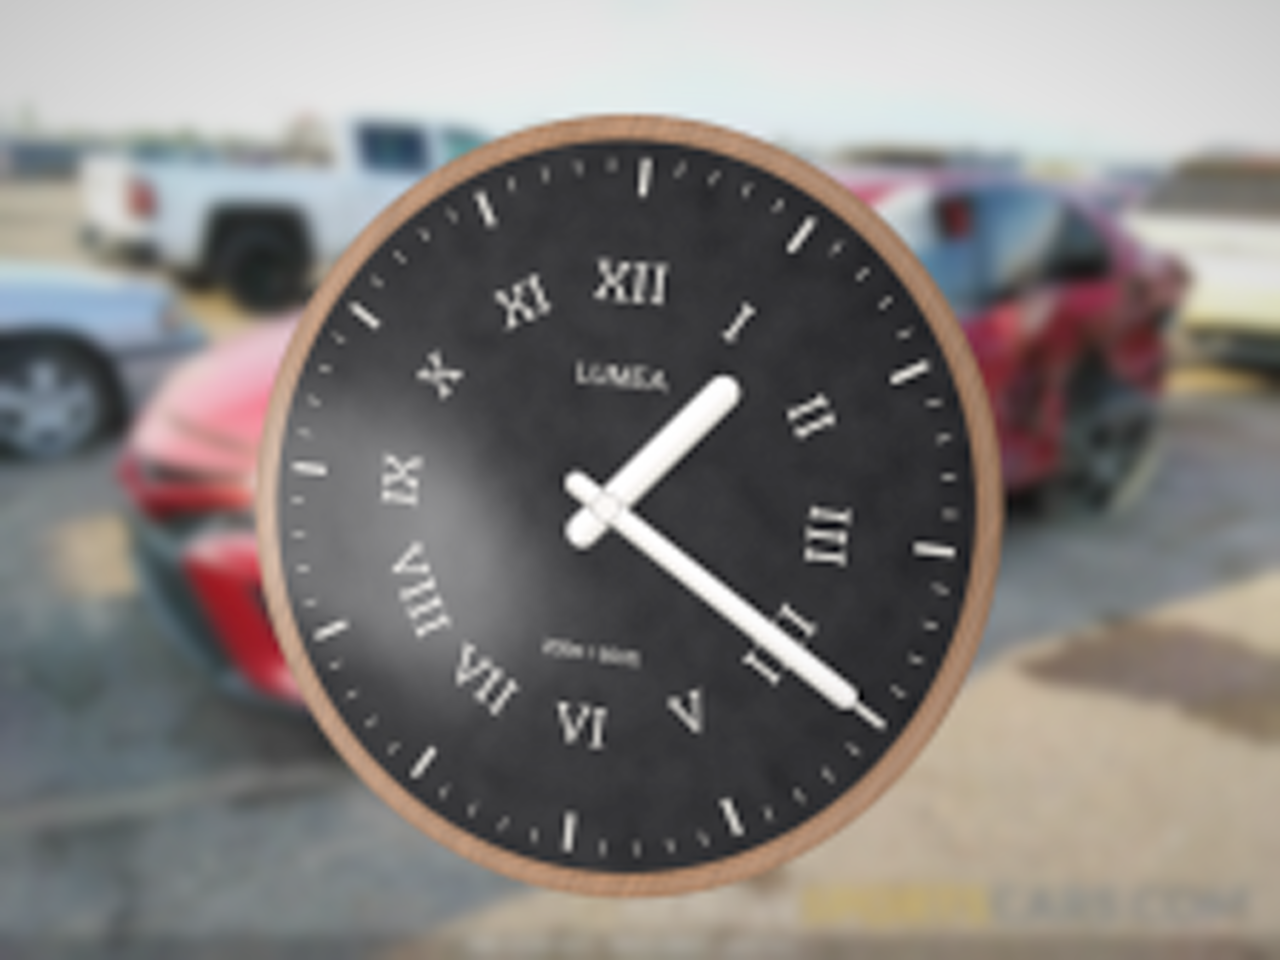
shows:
1,20
